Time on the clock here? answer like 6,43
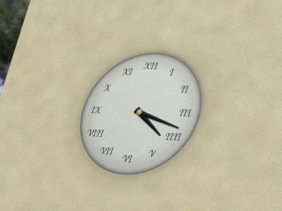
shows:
4,18
